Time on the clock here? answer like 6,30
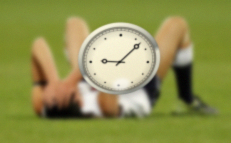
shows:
9,07
